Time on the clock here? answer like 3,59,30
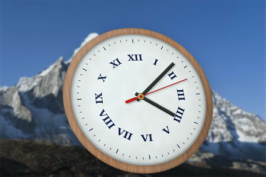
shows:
4,08,12
